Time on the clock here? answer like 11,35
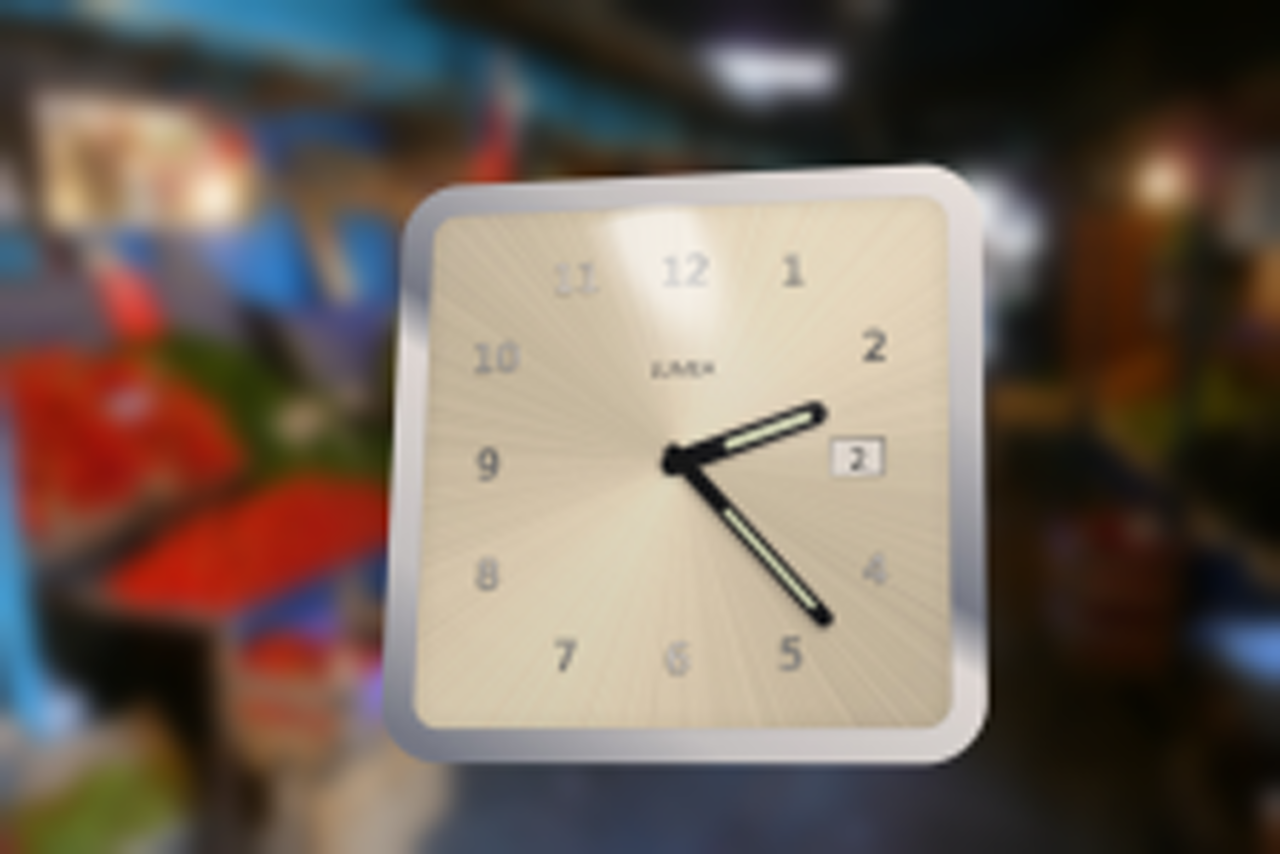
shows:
2,23
